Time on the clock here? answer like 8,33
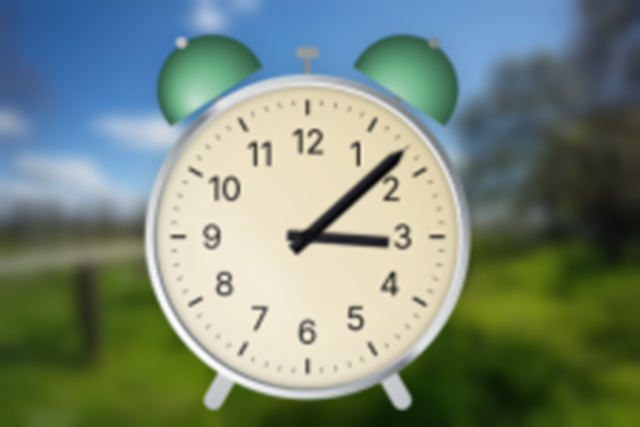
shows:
3,08
